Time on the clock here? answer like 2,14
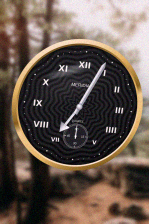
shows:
7,04
